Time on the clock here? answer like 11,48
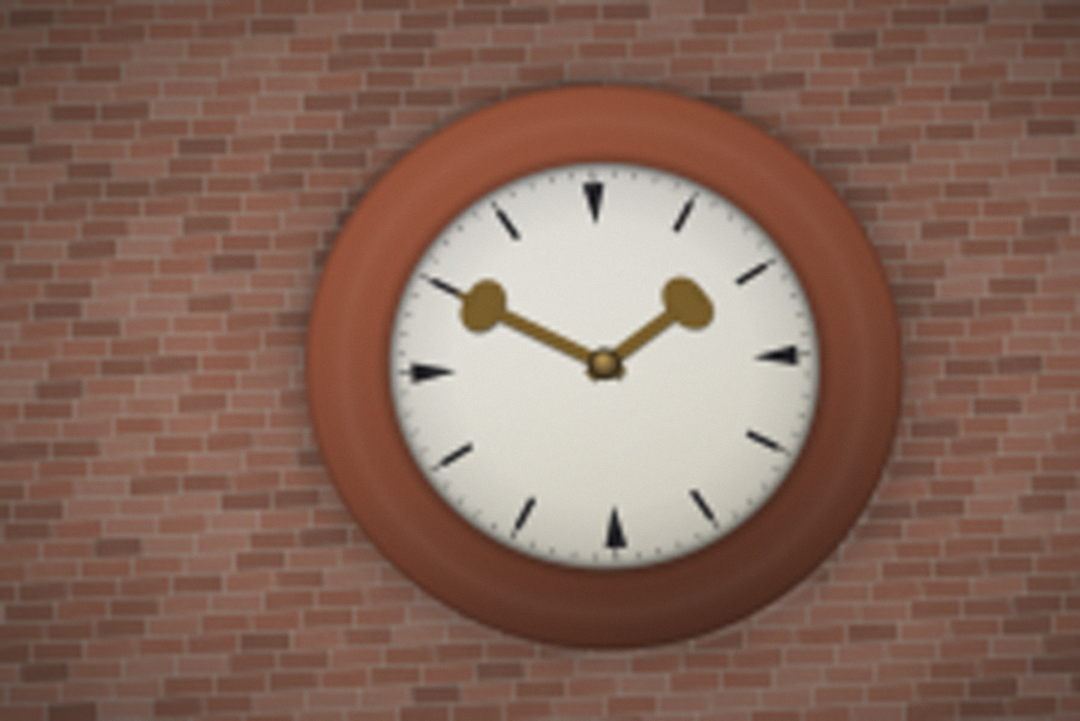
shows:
1,50
